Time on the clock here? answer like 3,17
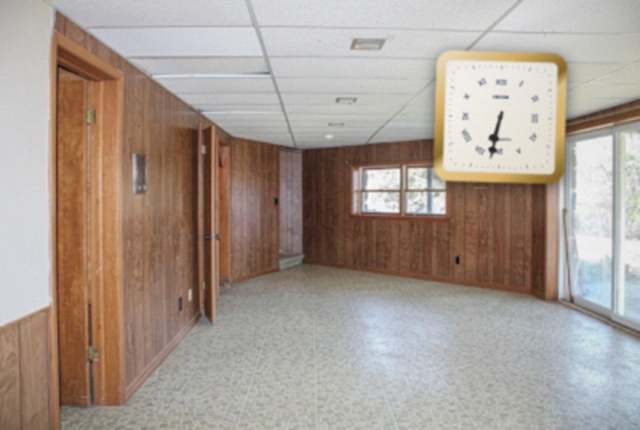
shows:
6,32
